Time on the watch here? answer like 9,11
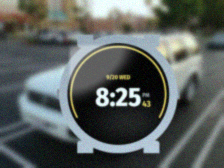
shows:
8,25
